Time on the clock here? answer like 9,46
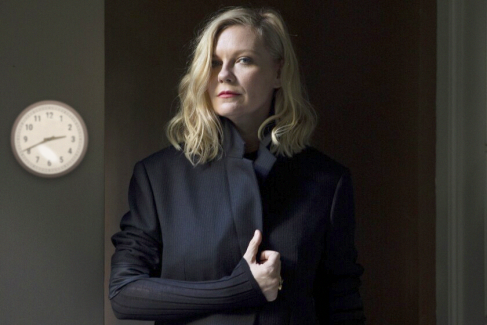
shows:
2,41
